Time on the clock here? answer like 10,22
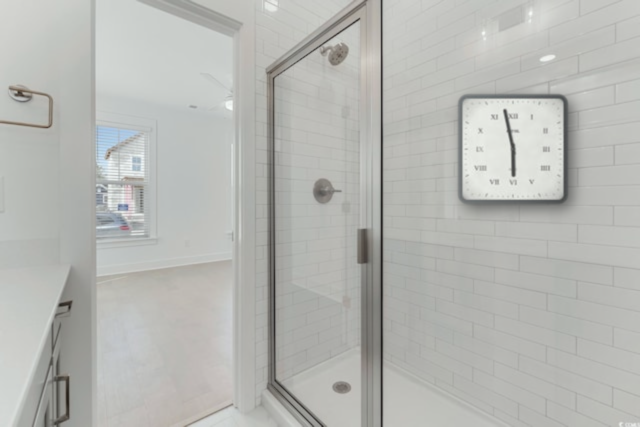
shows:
5,58
